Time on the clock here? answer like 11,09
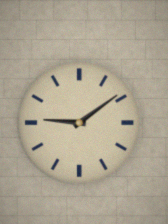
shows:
9,09
